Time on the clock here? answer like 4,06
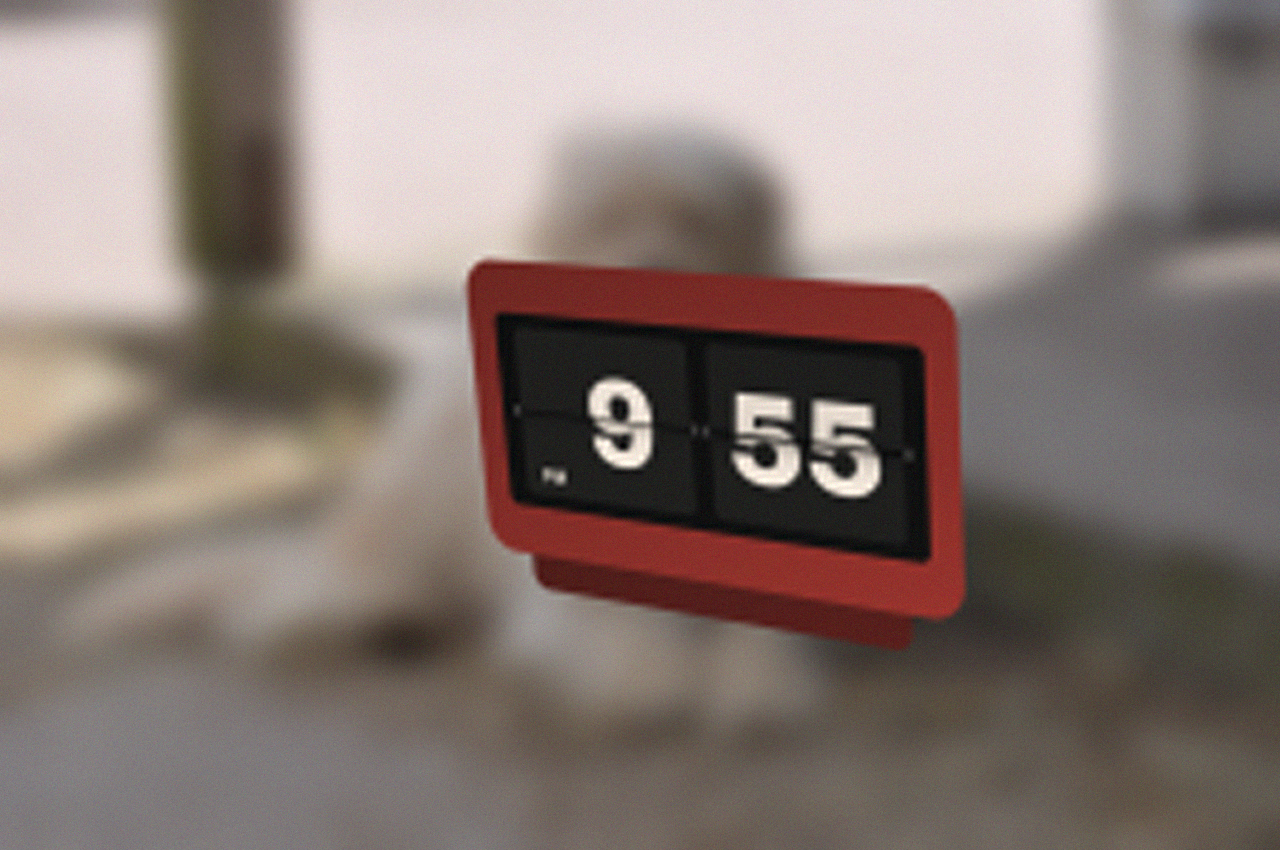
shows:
9,55
